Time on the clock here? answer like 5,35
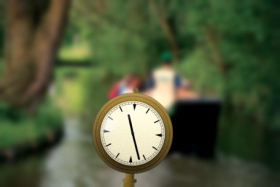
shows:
11,27
